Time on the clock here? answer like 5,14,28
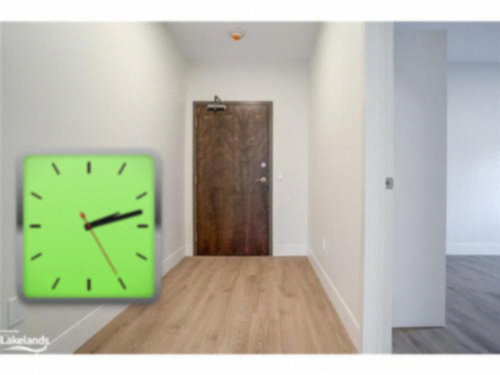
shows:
2,12,25
